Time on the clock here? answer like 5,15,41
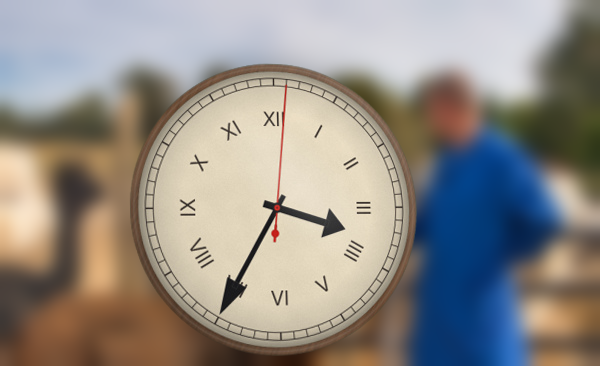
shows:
3,35,01
